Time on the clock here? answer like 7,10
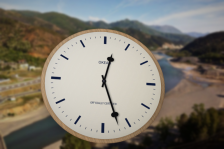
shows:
12,27
